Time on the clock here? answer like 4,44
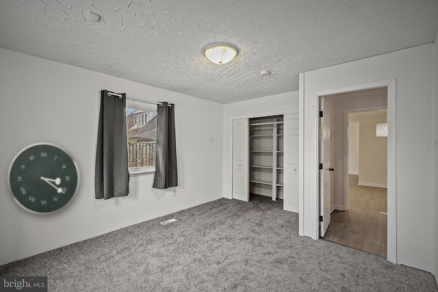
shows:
3,21
